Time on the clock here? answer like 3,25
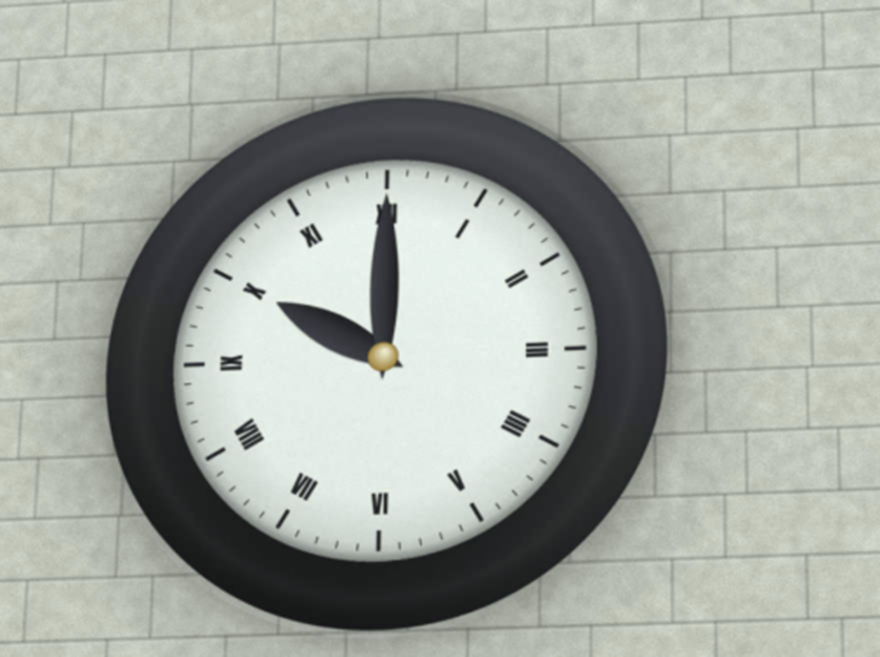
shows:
10,00
